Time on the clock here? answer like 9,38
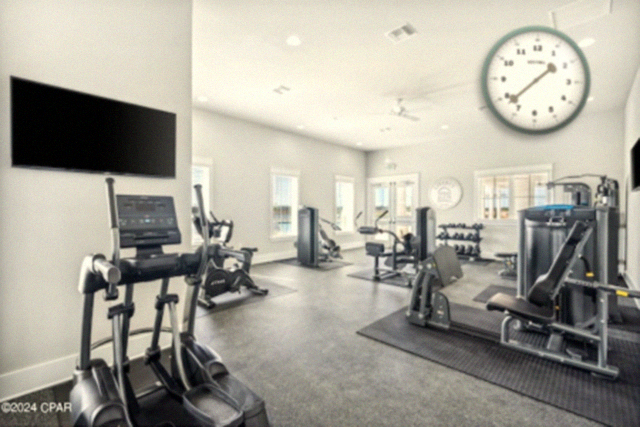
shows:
1,38
